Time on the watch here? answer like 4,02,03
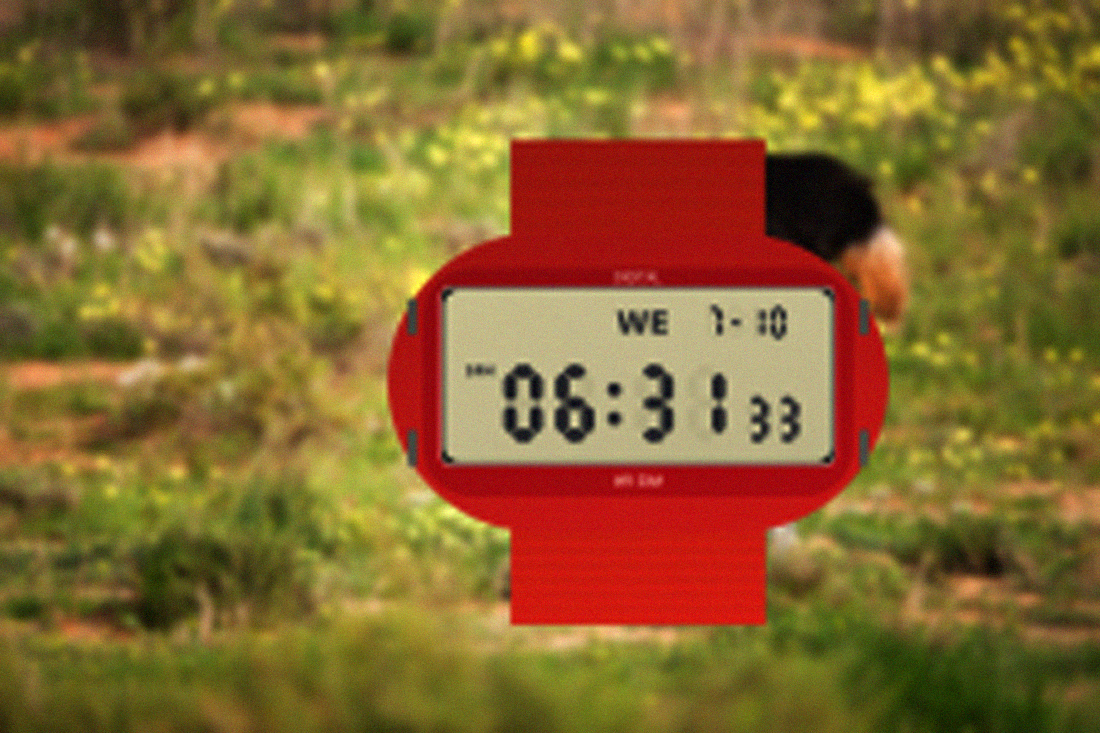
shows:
6,31,33
